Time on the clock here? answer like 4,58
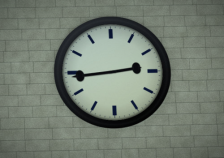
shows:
2,44
